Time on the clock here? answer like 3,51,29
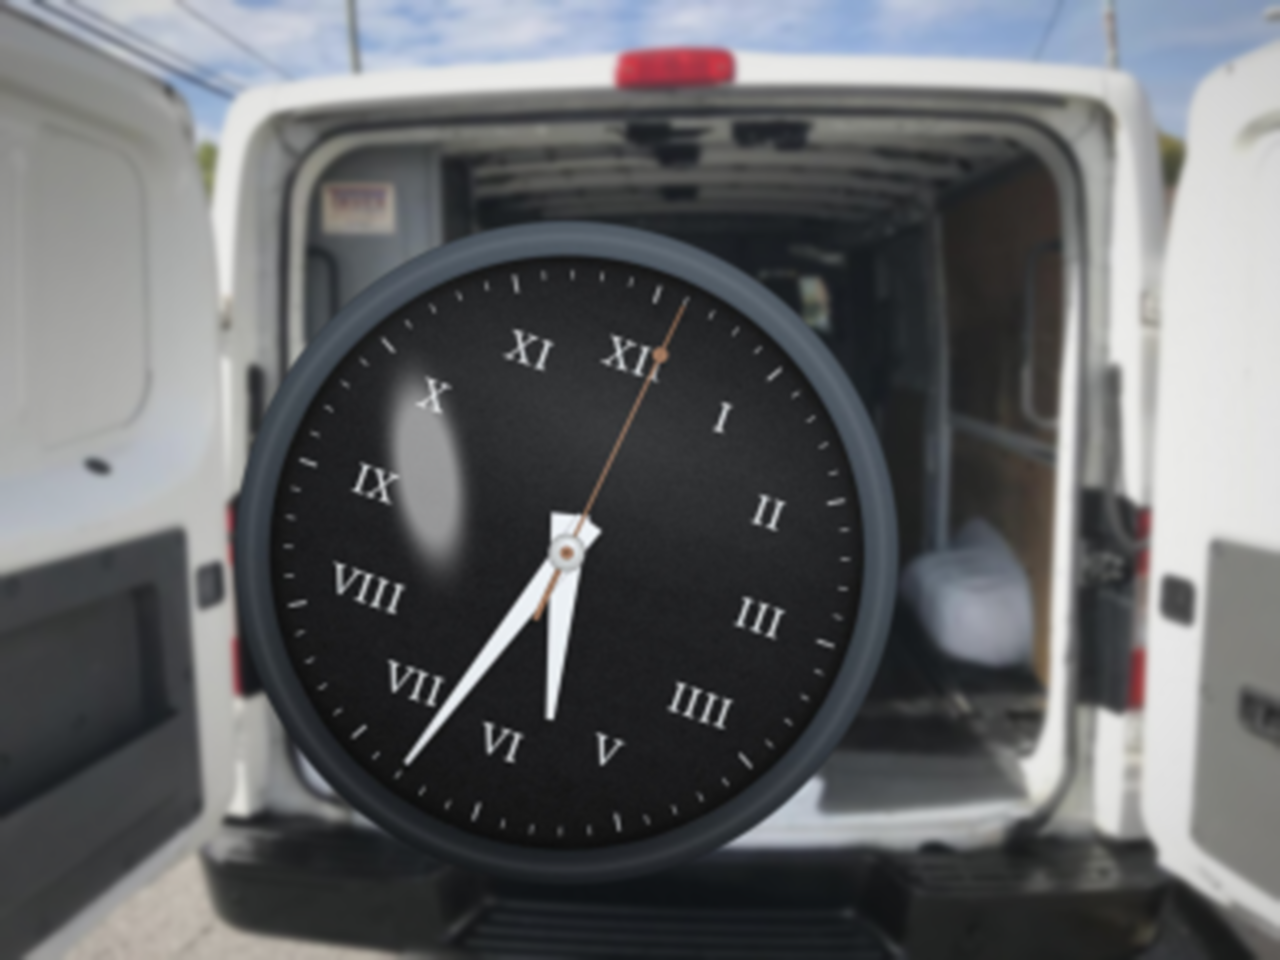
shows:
5,33,01
